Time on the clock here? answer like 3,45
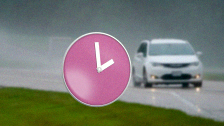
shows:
1,59
